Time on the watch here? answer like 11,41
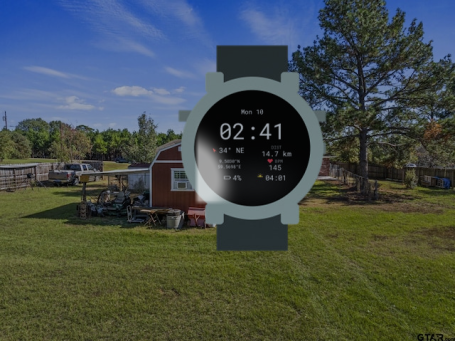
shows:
2,41
